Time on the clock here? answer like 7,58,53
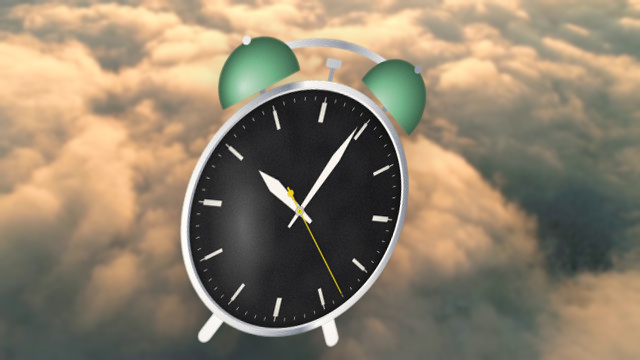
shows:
10,04,23
